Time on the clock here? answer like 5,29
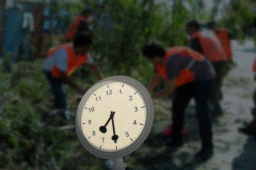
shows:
7,30
